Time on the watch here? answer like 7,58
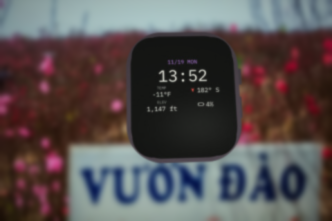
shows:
13,52
